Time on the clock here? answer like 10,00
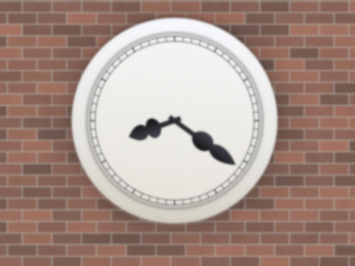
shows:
8,21
